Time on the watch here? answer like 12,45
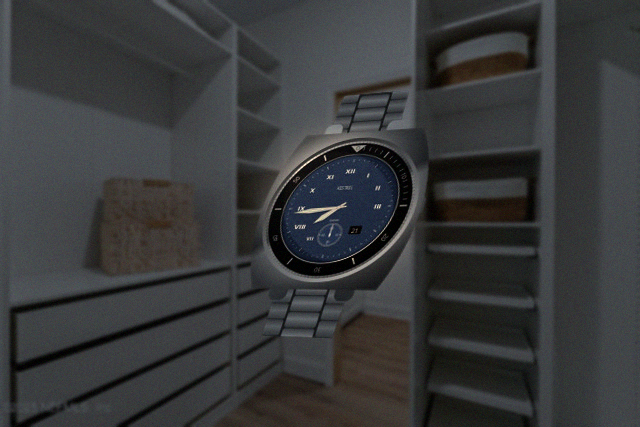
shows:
7,44
